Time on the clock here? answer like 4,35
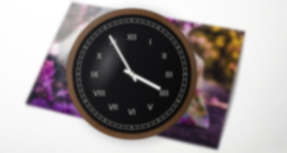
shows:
3,55
